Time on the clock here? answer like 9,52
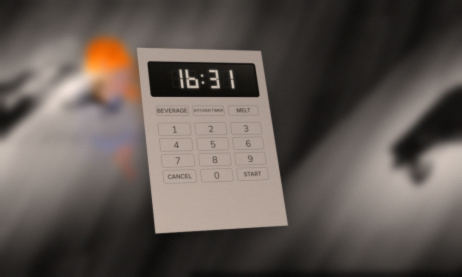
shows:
16,31
